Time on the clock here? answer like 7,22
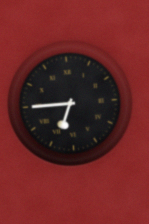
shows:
6,45
